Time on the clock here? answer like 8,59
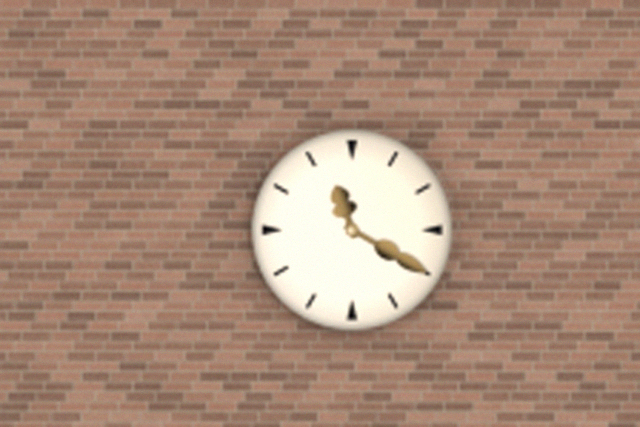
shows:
11,20
